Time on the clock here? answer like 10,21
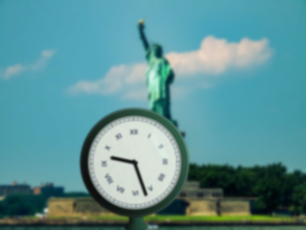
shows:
9,27
